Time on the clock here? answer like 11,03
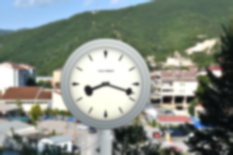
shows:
8,18
